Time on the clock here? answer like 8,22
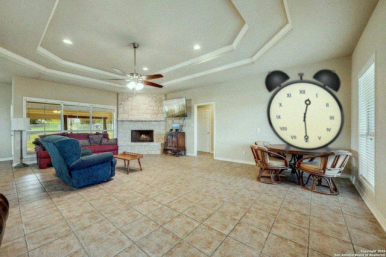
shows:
12,30
